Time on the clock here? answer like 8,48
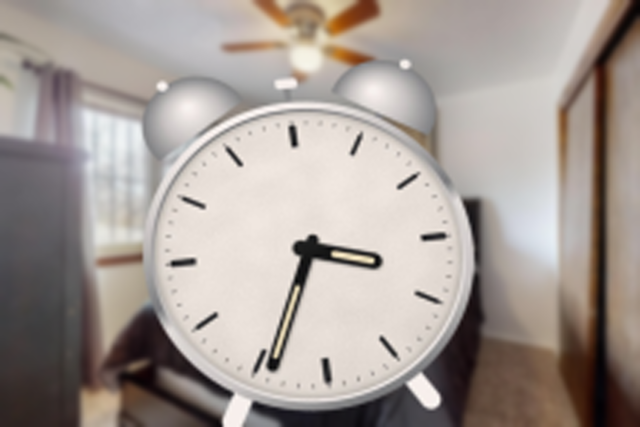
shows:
3,34
